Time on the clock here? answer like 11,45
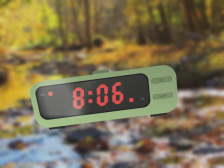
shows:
8,06
